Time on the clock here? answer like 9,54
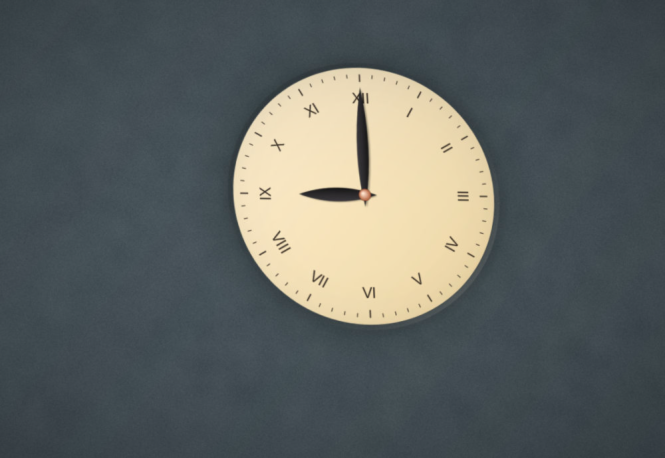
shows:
9,00
